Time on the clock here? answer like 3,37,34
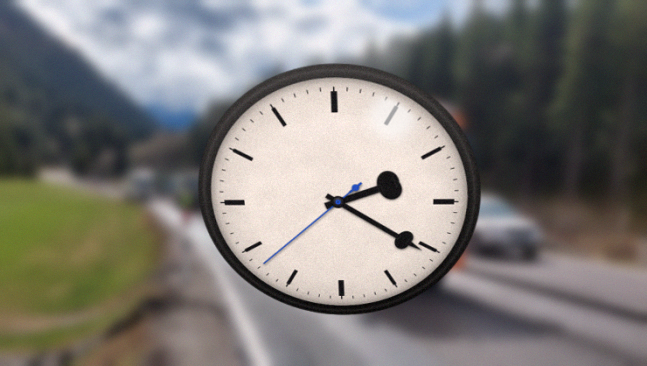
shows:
2,20,38
